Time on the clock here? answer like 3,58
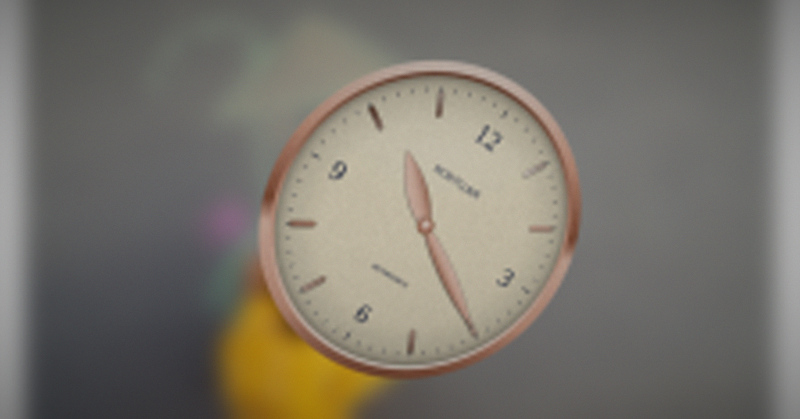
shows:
10,20
